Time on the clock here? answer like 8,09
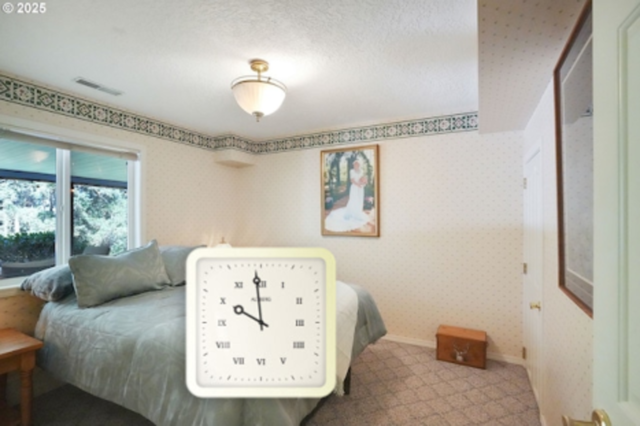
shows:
9,59
